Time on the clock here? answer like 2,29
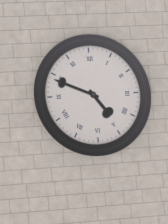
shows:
4,49
